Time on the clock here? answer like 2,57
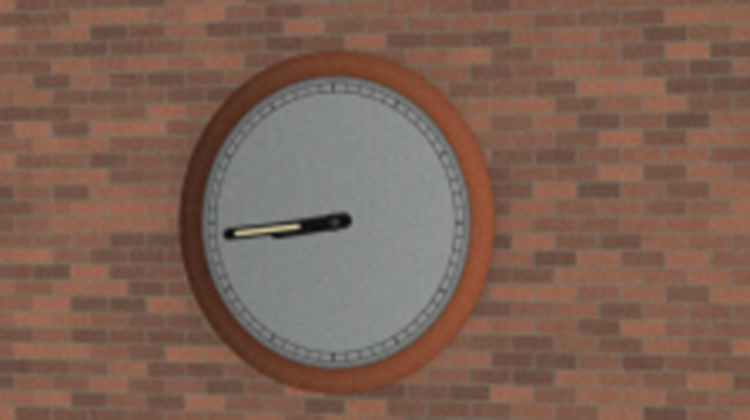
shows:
8,44
